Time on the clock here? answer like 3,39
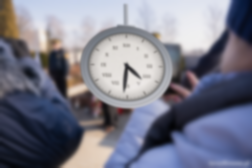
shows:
4,31
